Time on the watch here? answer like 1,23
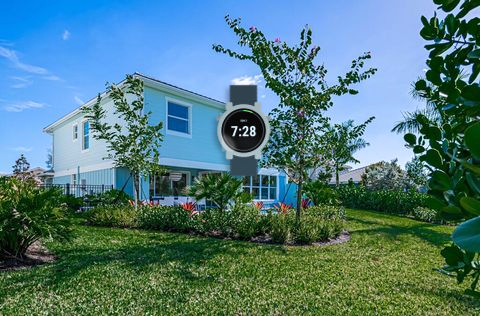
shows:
7,28
